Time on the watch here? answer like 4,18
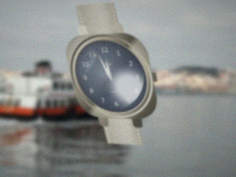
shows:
11,57
